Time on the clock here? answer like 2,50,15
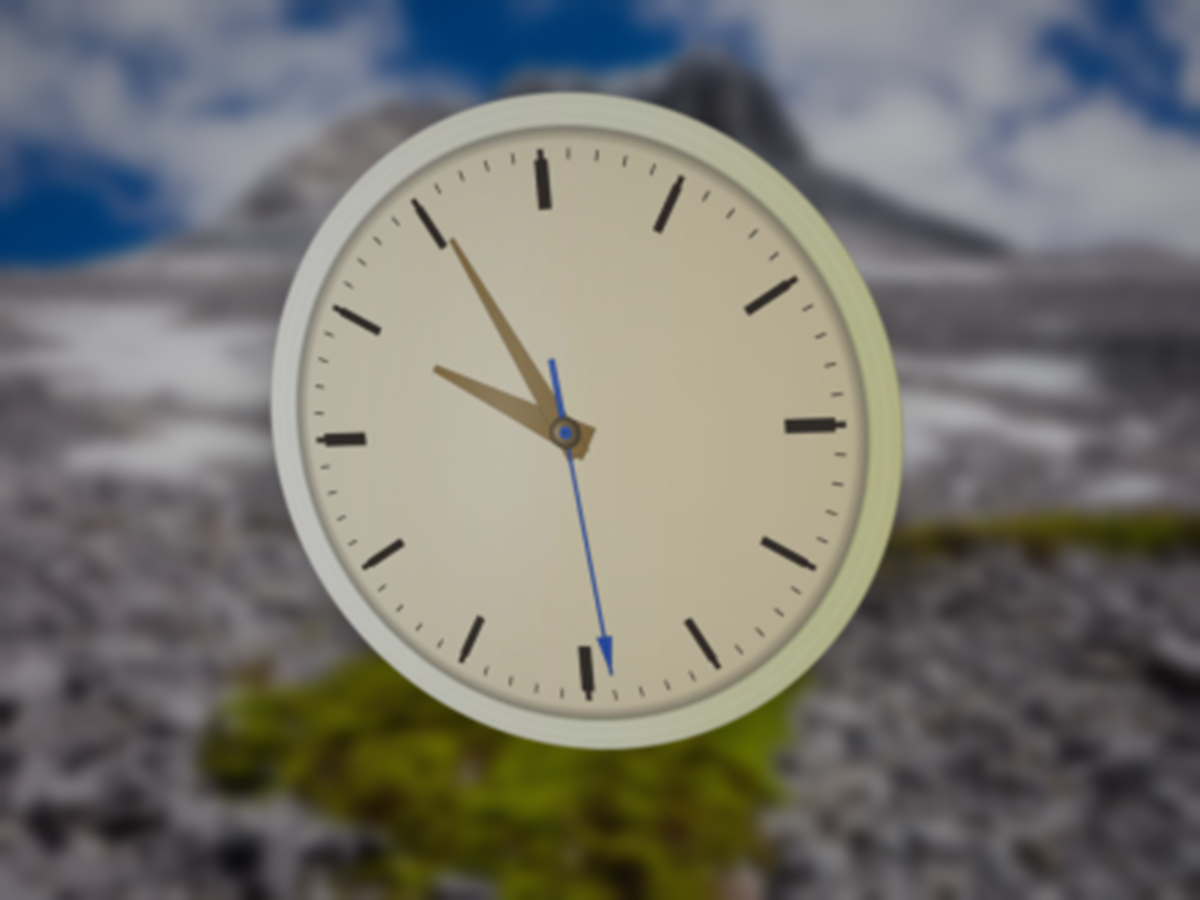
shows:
9,55,29
